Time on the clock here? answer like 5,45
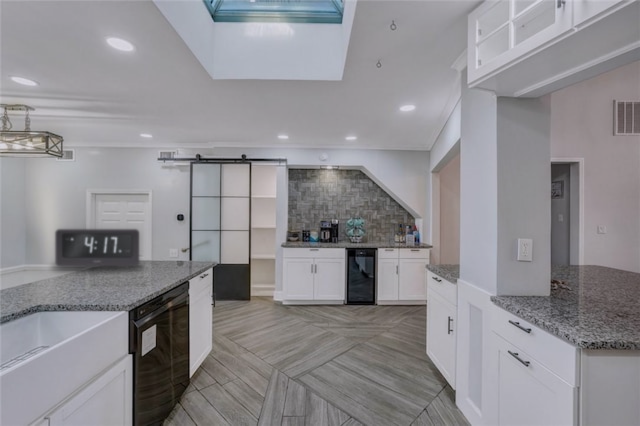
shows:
4,17
